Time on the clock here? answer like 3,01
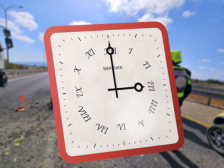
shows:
3,00
